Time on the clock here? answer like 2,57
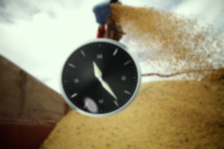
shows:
11,24
